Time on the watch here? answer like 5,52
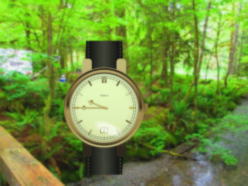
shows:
9,45
